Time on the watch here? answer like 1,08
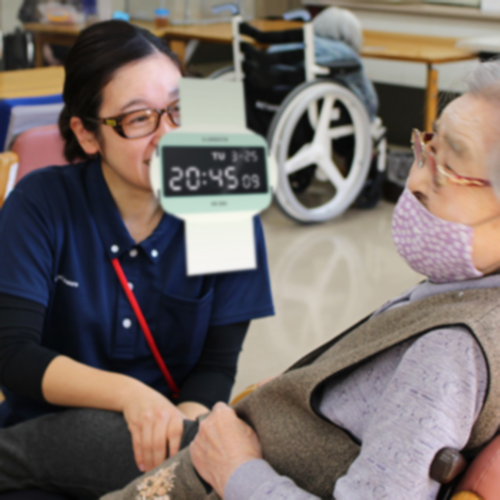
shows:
20,45
